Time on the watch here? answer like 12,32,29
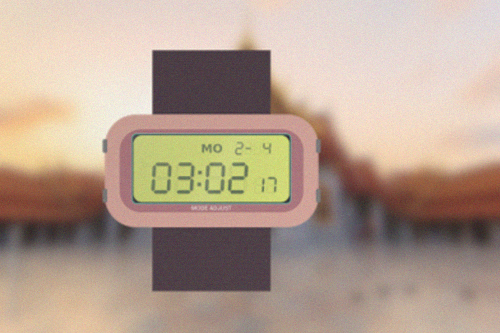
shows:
3,02,17
